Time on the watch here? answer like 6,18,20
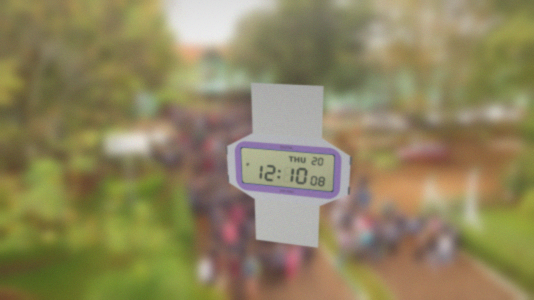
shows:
12,10,08
